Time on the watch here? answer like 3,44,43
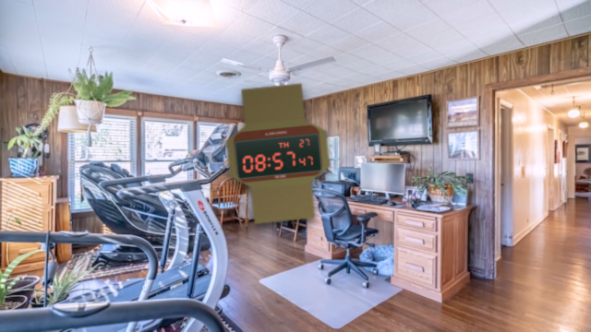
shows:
8,57,47
